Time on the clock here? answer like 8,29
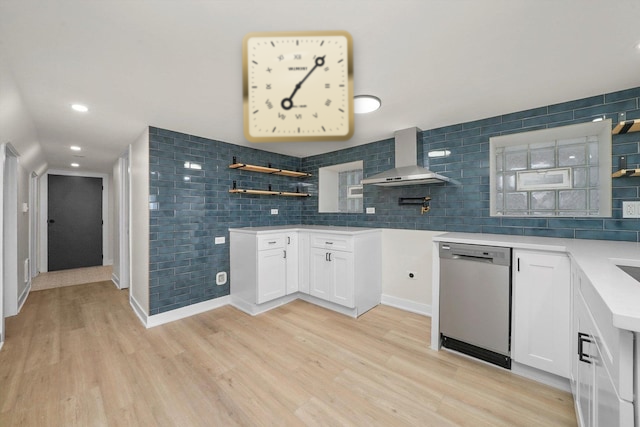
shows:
7,07
